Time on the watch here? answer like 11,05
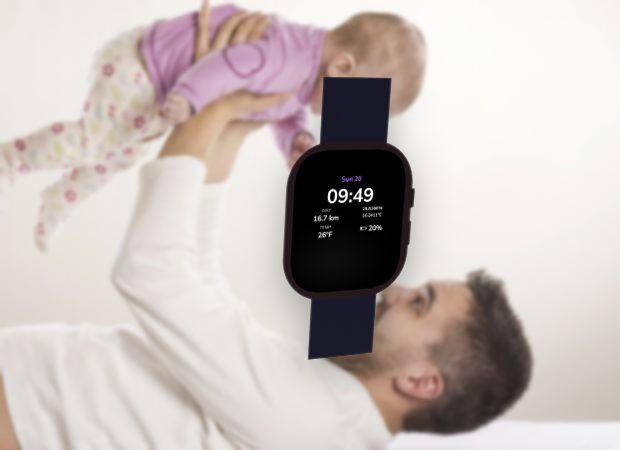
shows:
9,49
